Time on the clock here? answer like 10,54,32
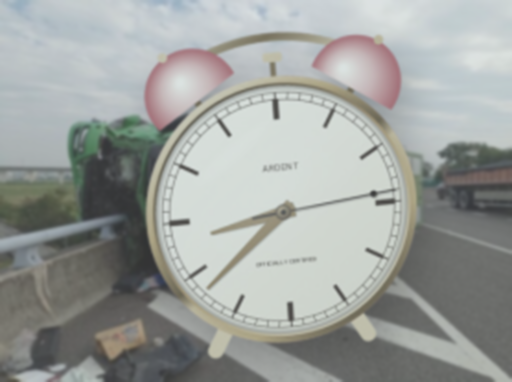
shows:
8,38,14
